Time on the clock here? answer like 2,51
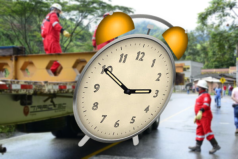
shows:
2,50
